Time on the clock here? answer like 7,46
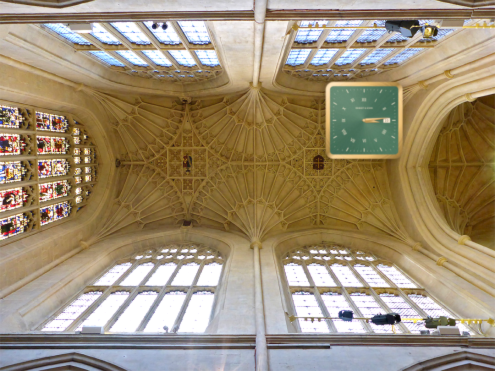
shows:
3,14
